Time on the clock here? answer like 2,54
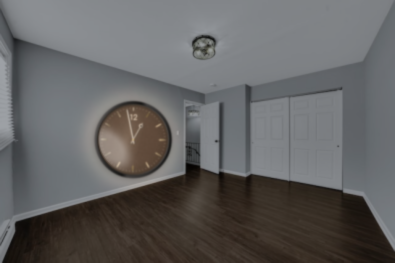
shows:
12,58
